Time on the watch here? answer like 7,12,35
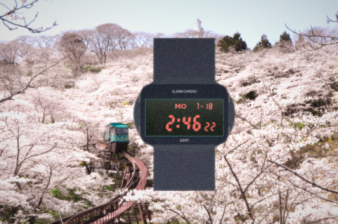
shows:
2,46,22
